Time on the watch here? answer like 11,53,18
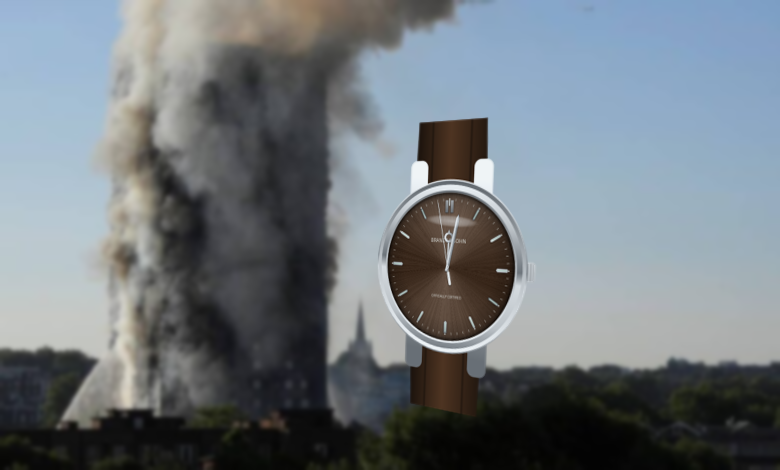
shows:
12,01,58
